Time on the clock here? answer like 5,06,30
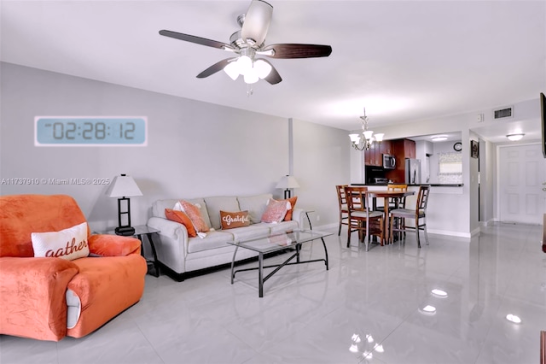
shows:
2,28,12
